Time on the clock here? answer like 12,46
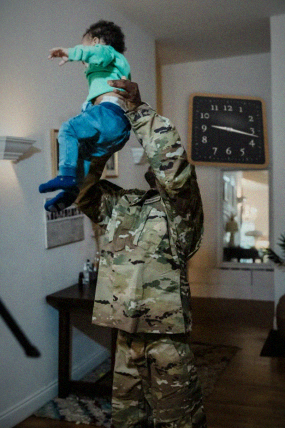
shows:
9,17
